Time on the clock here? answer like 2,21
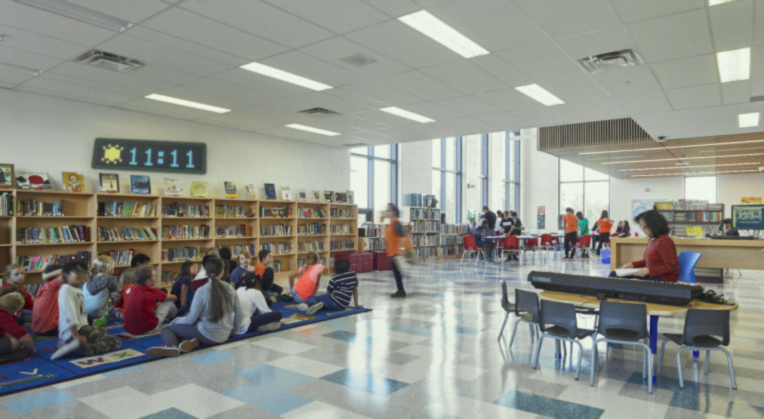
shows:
11,11
